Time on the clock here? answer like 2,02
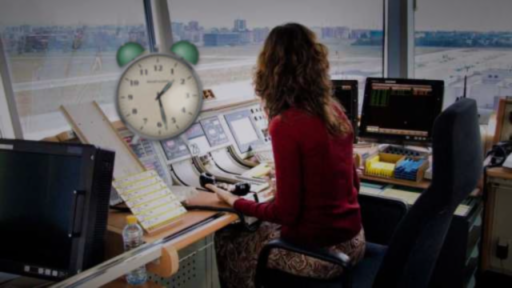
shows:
1,28
